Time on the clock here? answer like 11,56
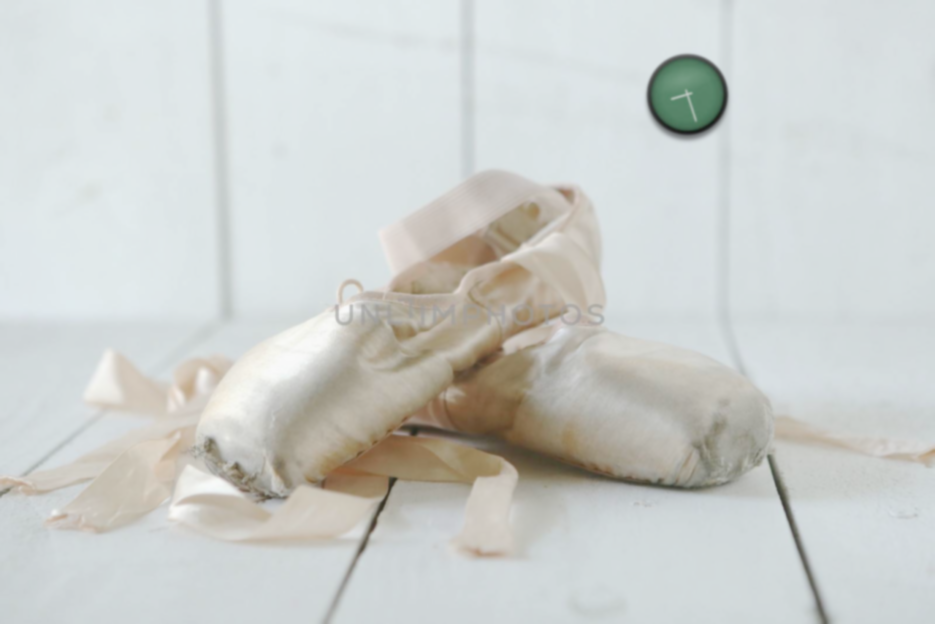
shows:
8,27
